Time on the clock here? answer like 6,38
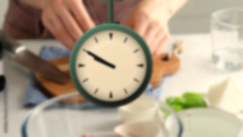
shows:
9,50
